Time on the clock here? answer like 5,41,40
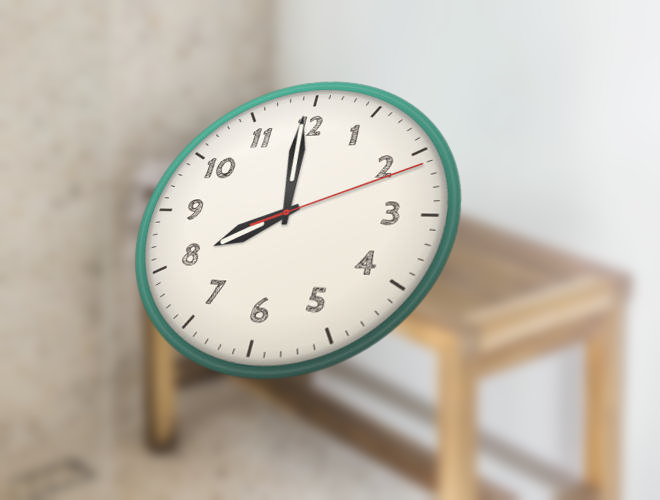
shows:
7,59,11
